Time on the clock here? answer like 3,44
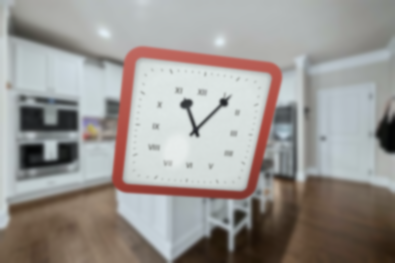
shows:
11,06
